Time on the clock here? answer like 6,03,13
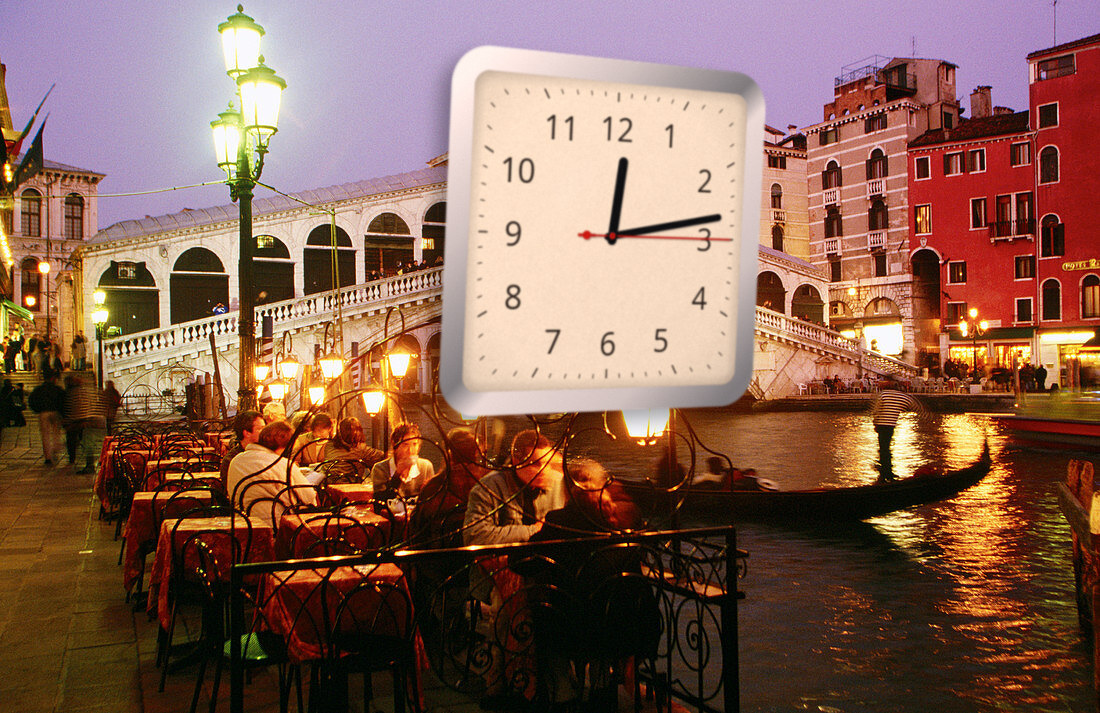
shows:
12,13,15
